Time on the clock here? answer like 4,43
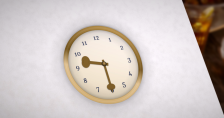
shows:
9,30
